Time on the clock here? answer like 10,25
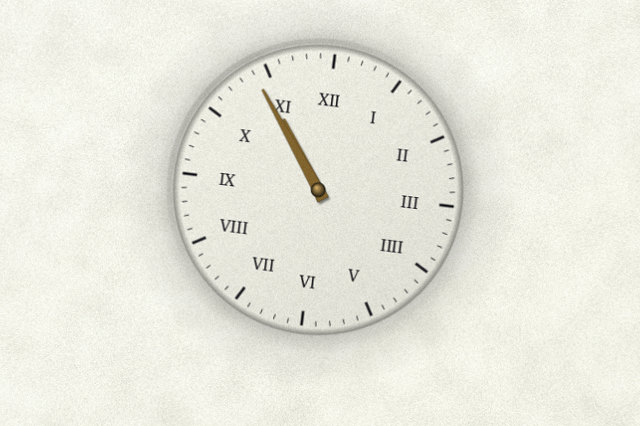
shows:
10,54
